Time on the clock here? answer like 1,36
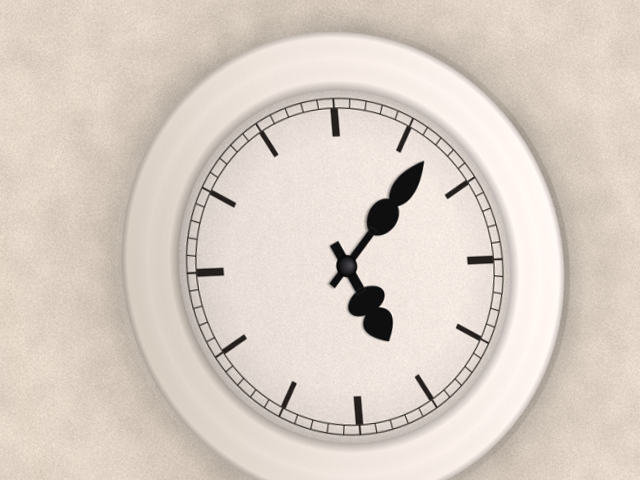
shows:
5,07
